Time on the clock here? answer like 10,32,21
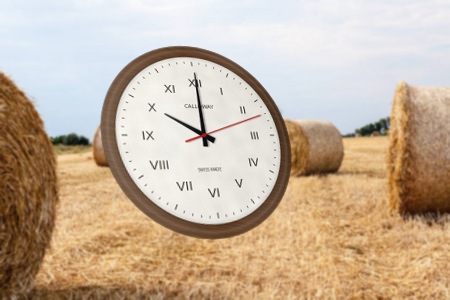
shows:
10,00,12
